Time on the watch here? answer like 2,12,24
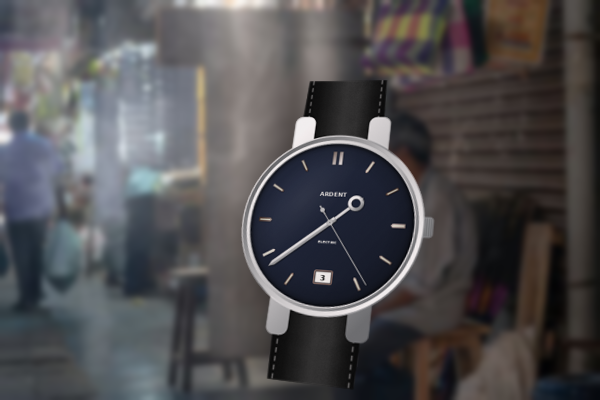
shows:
1,38,24
